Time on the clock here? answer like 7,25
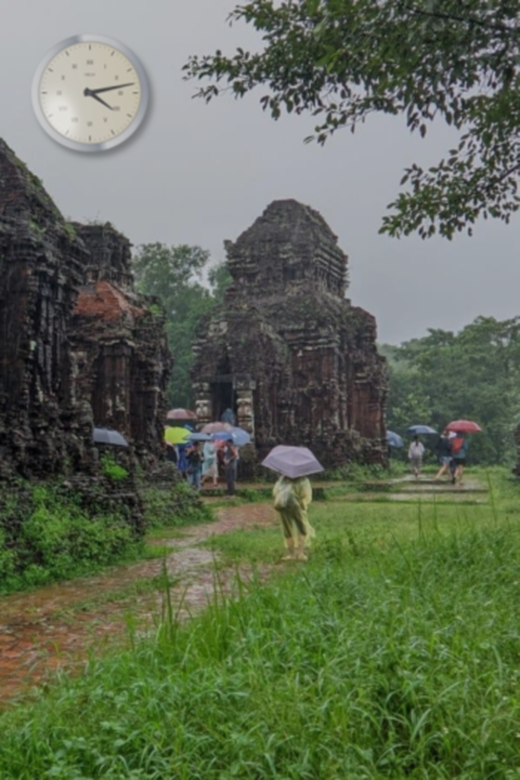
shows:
4,13
